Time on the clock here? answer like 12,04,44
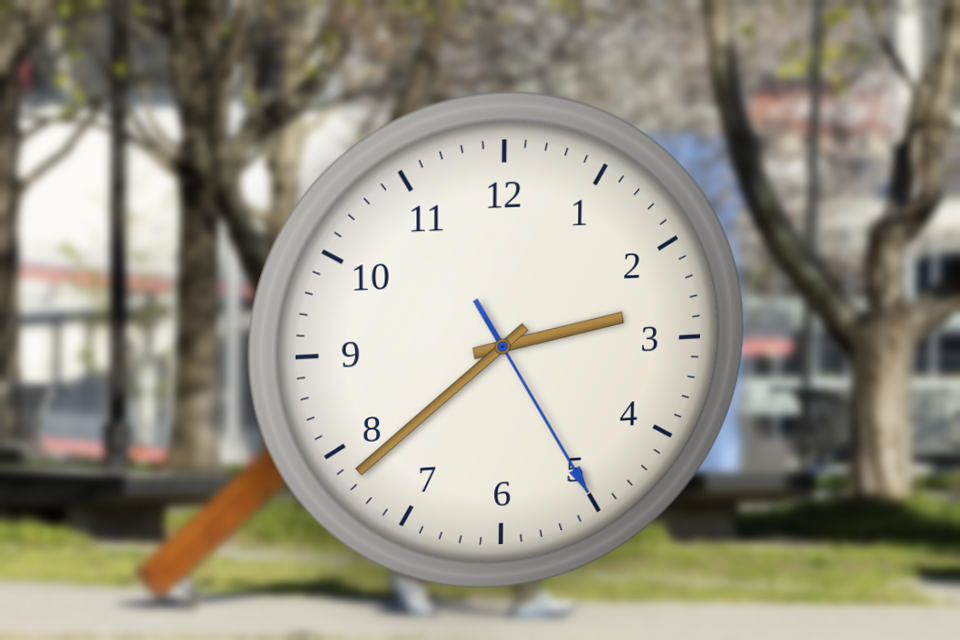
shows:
2,38,25
